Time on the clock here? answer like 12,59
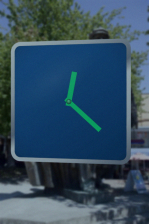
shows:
12,22
